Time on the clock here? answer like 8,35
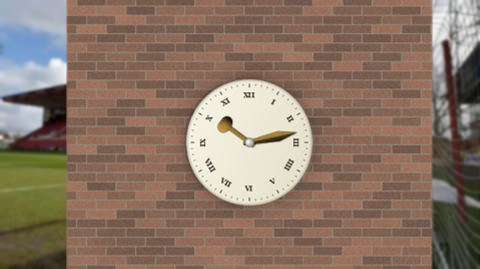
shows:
10,13
